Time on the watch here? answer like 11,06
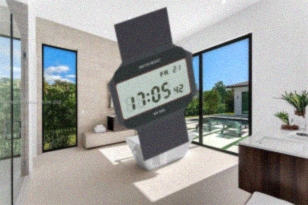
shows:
17,05
